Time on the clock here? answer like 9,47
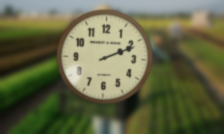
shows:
2,11
